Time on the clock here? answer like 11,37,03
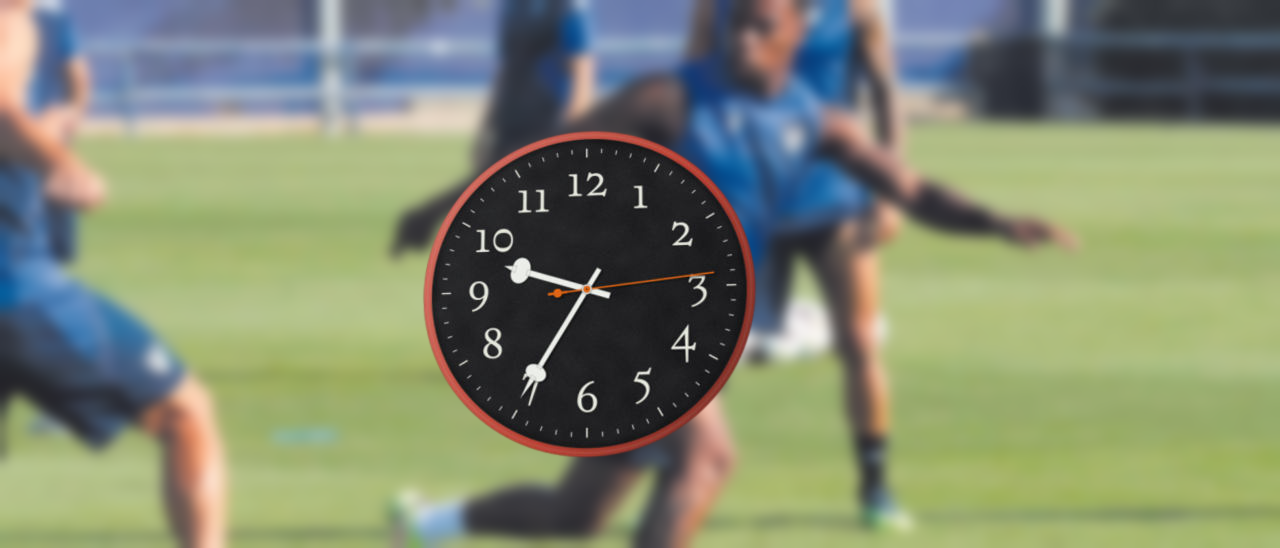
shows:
9,35,14
